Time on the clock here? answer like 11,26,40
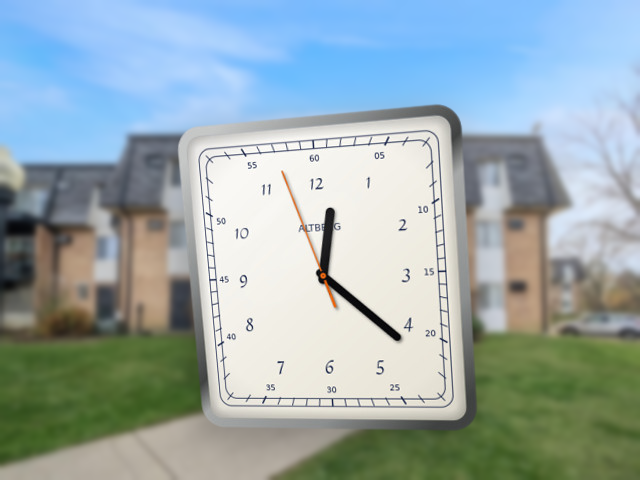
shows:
12,21,57
